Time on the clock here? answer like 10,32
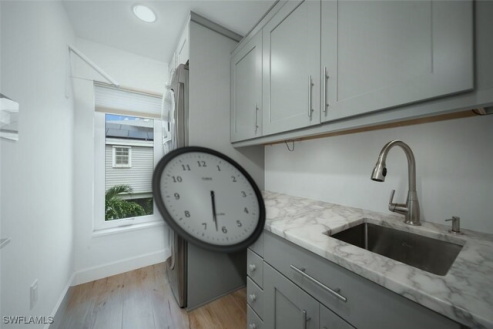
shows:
6,32
